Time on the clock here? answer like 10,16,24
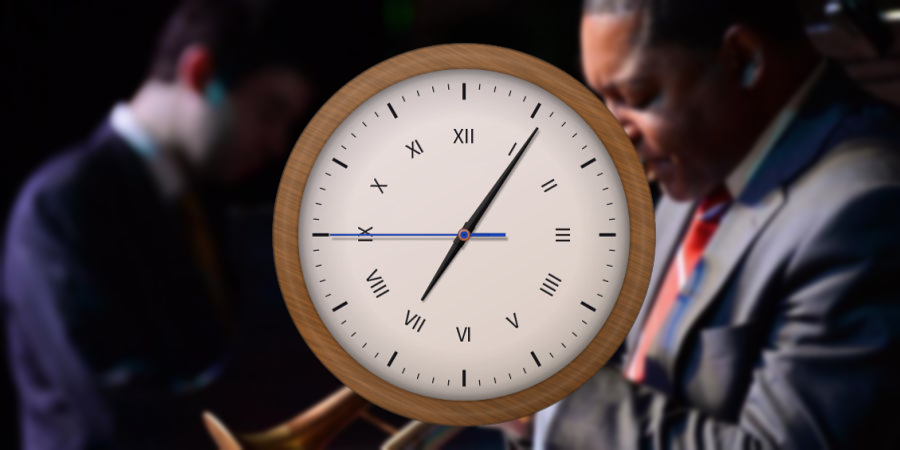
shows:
7,05,45
